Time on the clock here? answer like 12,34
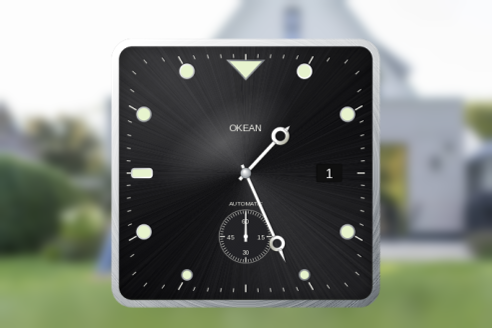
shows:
1,26
